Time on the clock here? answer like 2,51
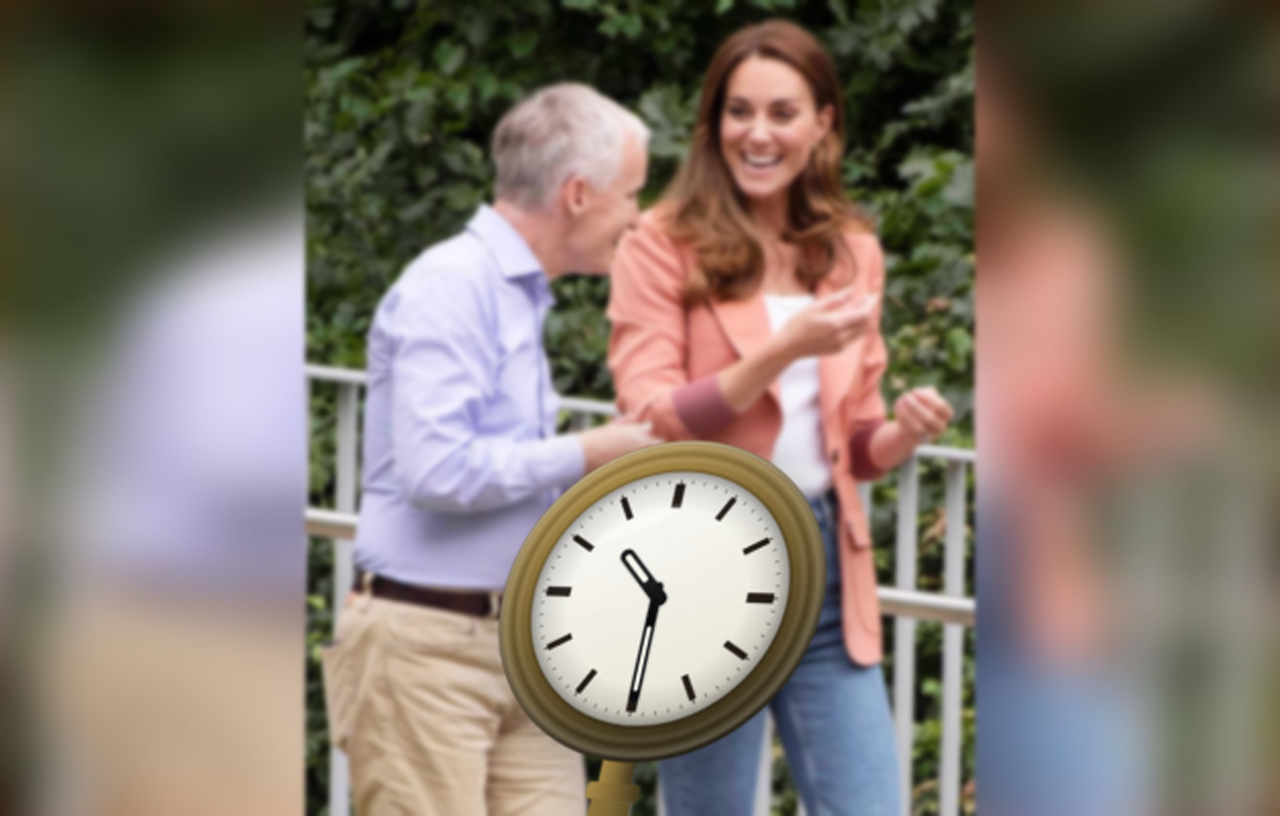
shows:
10,30
